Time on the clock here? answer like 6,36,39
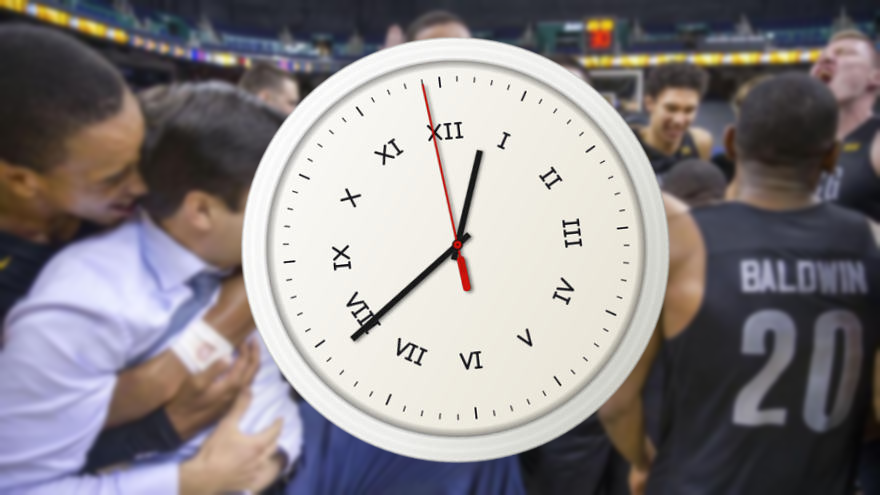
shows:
12,38,59
